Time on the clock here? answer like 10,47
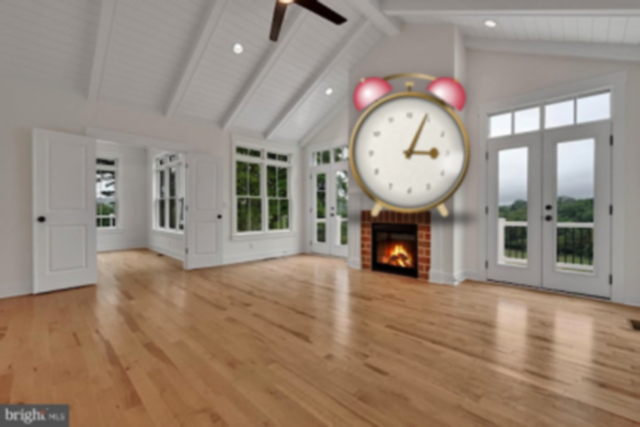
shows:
3,04
